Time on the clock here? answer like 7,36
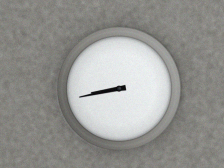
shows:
8,43
